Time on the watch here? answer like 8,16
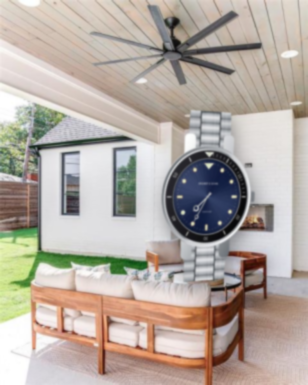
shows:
7,35
